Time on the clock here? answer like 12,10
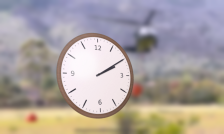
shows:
2,10
